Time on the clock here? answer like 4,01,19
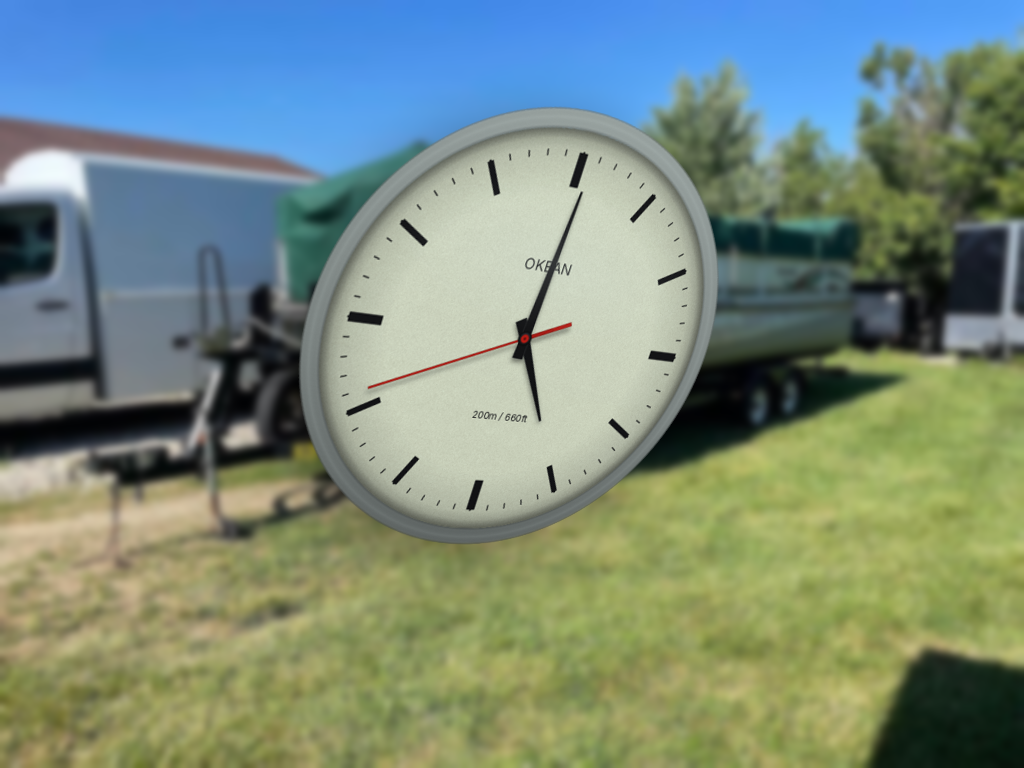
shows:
5,00,41
